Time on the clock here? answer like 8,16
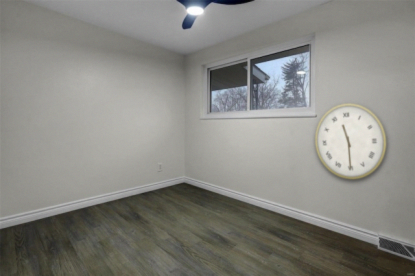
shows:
11,30
